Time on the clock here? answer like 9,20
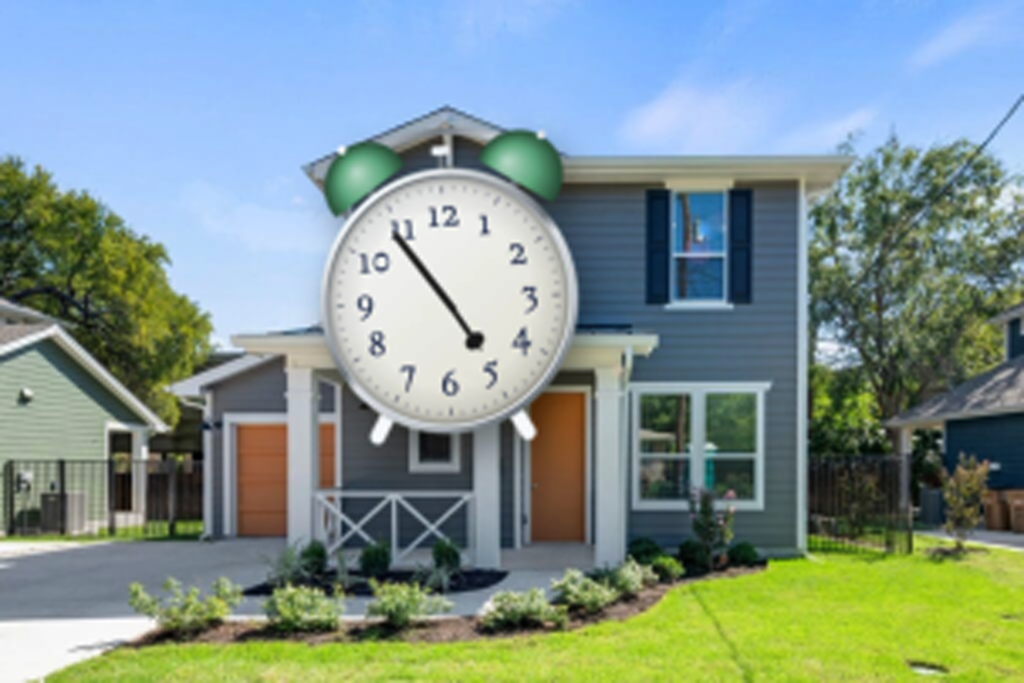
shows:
4,54
